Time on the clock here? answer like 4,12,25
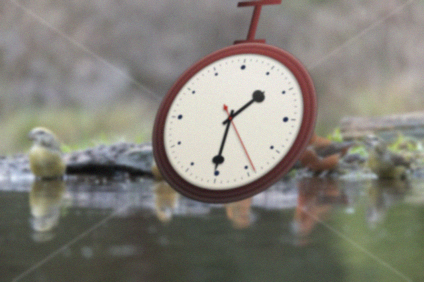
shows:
1,30,24
